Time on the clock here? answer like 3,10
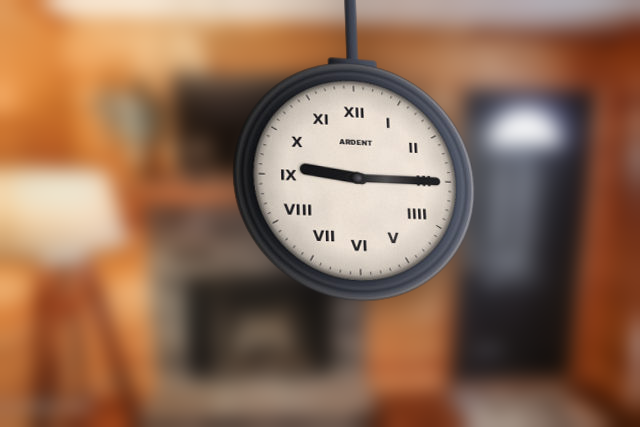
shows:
9,15
